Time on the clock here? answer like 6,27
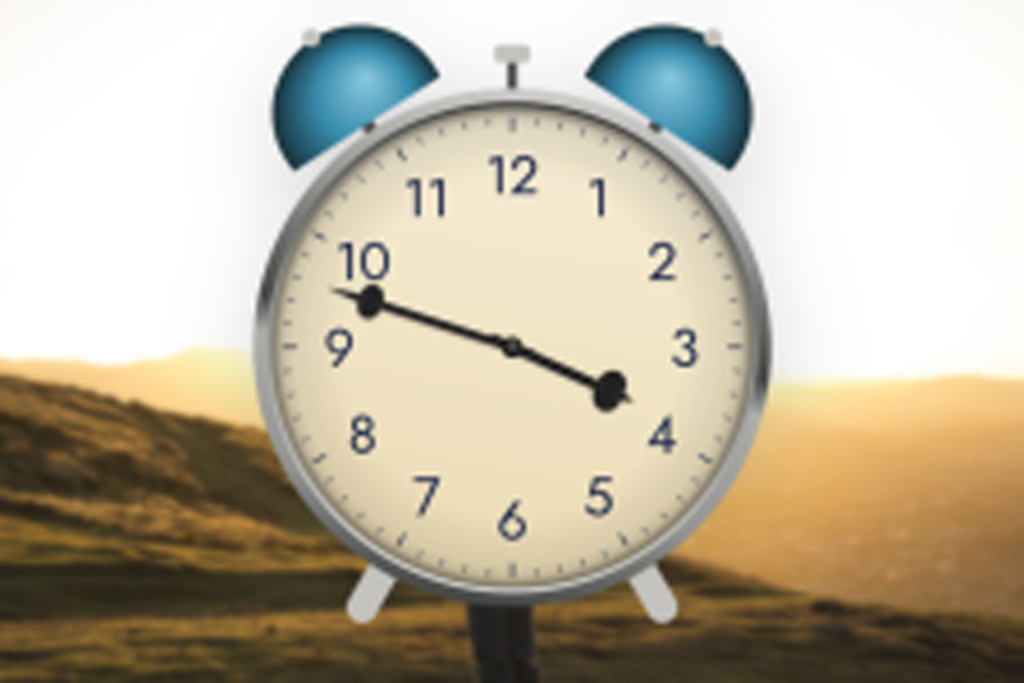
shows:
3,48
